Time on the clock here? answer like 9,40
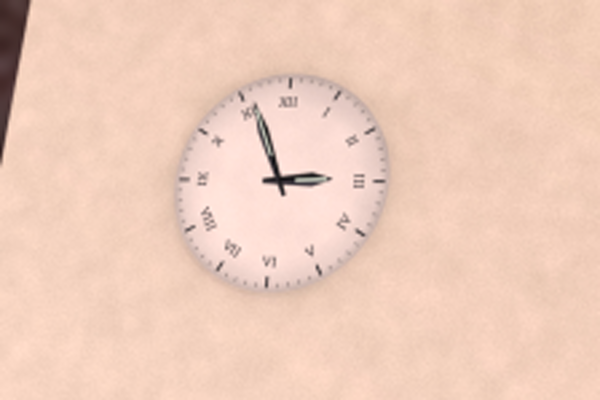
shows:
2,56
